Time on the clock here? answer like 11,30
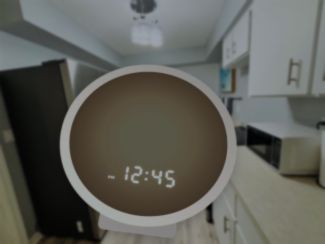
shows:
12,45
